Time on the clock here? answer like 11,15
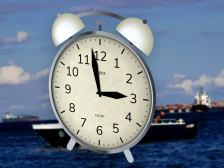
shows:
2,58
